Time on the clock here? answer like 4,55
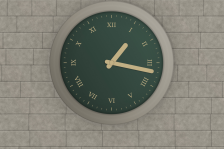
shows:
1,17
